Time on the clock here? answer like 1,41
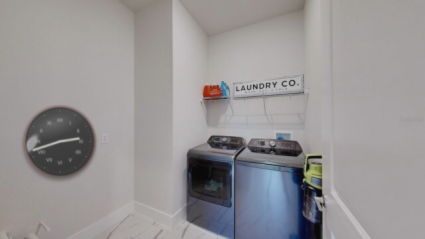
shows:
2,42
